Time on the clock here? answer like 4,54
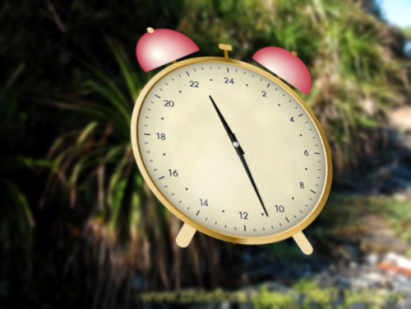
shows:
22,27
